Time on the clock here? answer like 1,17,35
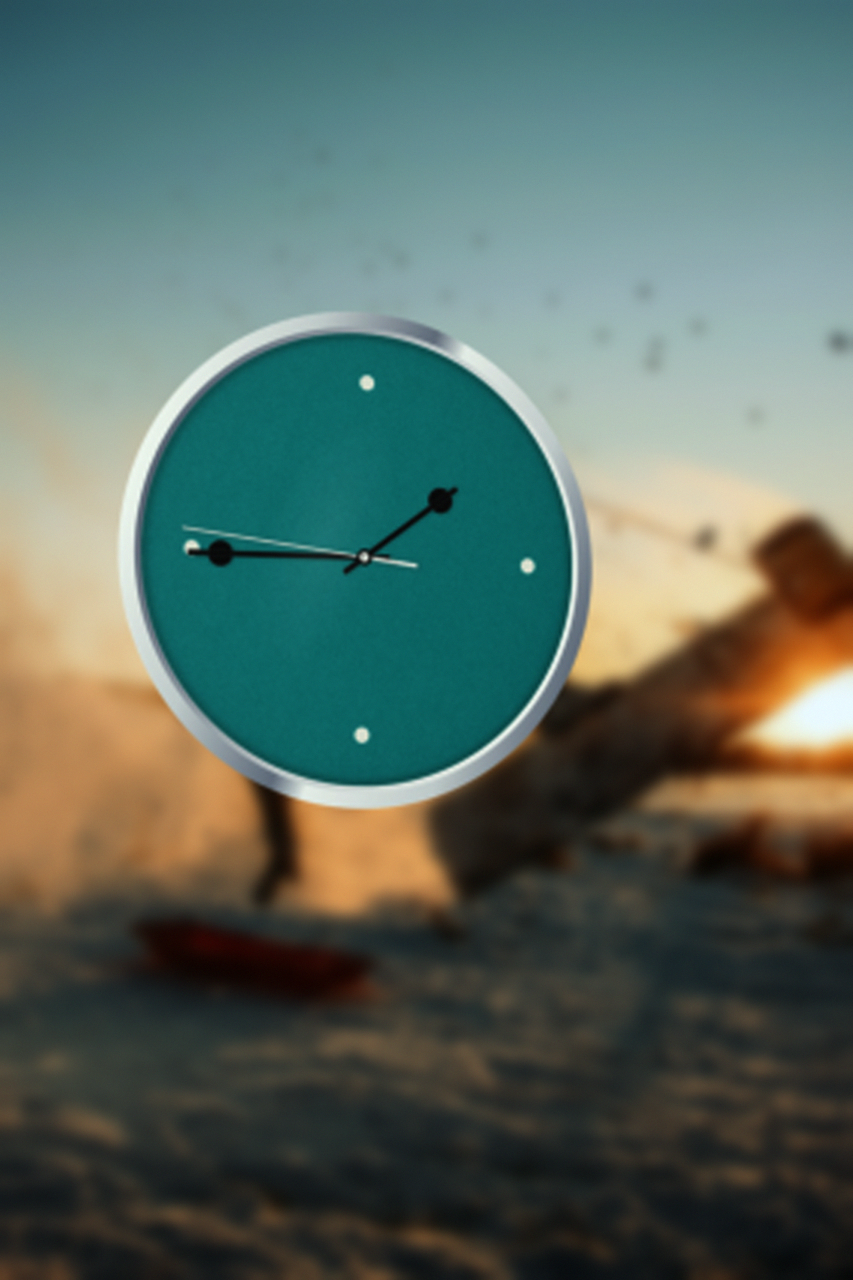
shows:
1,44,46
